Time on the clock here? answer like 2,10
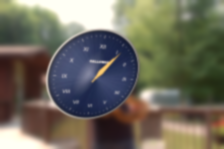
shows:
1,06
